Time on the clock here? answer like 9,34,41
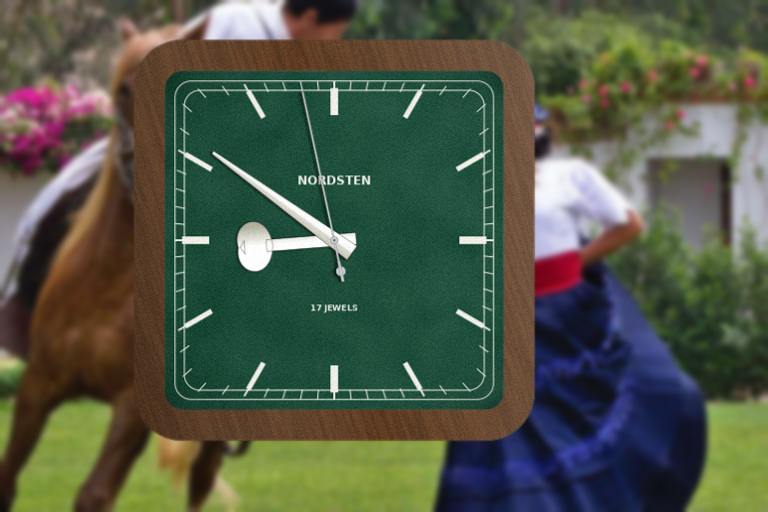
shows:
8,50,58
